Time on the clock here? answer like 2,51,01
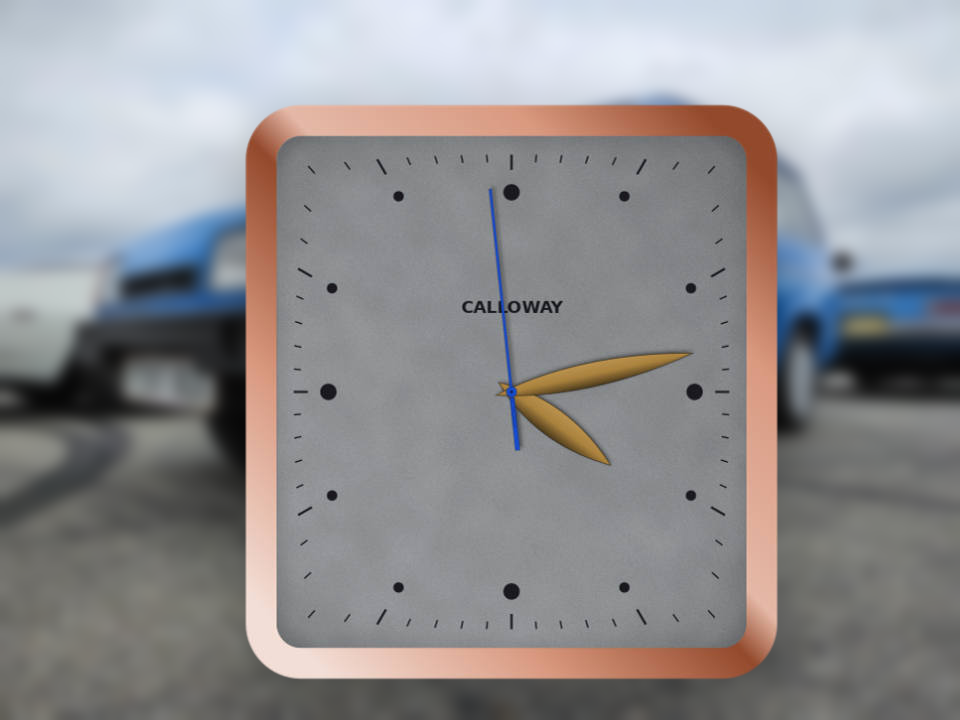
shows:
4,12,59
